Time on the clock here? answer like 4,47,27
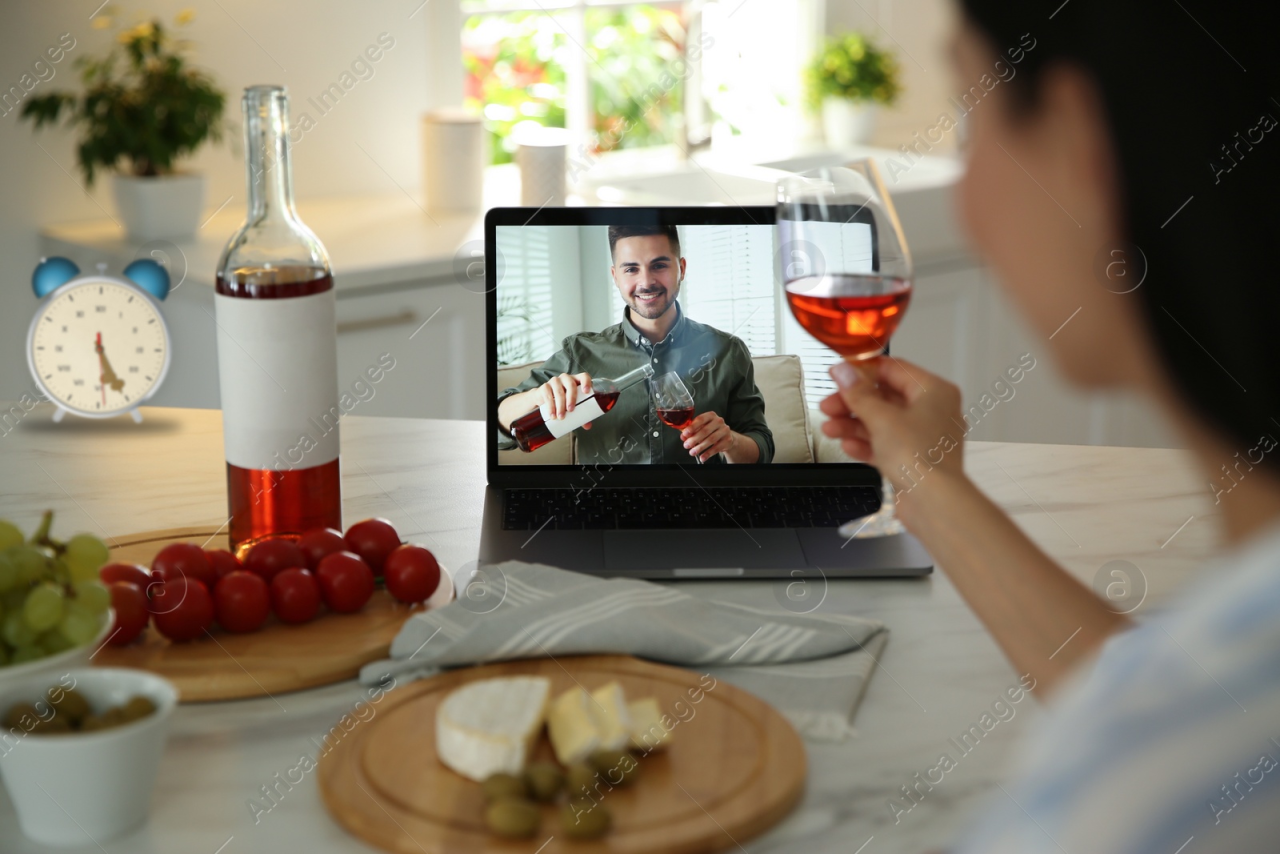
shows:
5,25,29
